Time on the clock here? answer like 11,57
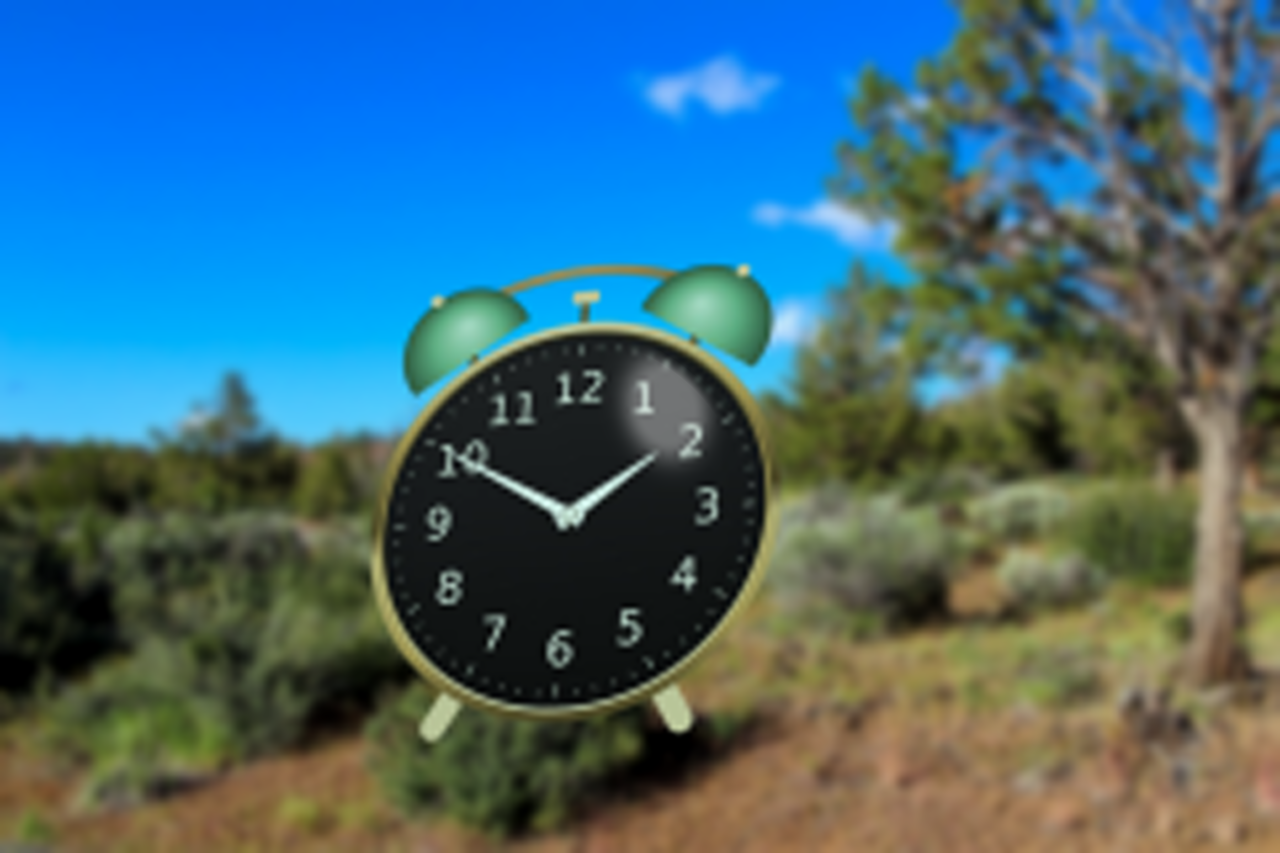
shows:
1,50
